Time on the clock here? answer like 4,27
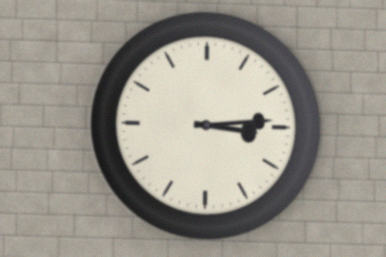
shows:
3,14
